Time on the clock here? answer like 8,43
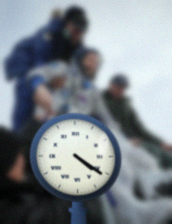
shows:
4,21
